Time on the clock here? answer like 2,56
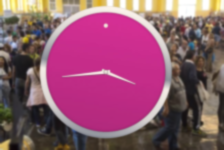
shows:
3,44
